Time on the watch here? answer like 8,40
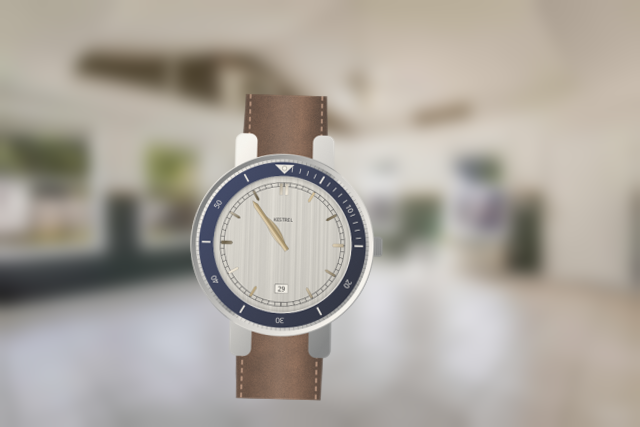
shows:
10,54
